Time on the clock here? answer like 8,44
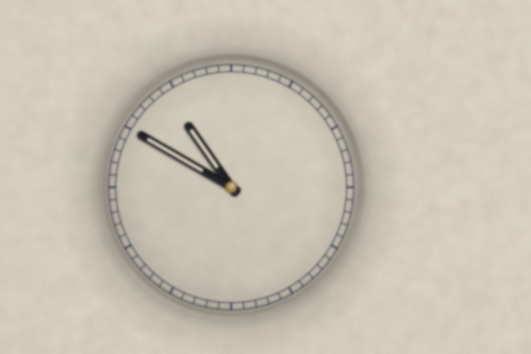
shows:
10,50
